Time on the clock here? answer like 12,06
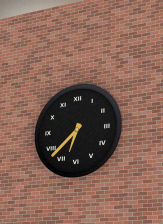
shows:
6,38
